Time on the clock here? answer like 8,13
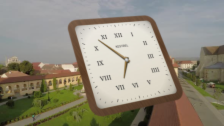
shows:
6,53
